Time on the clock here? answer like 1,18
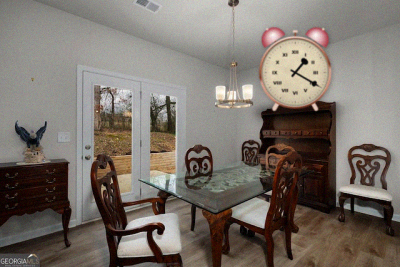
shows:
1,20
